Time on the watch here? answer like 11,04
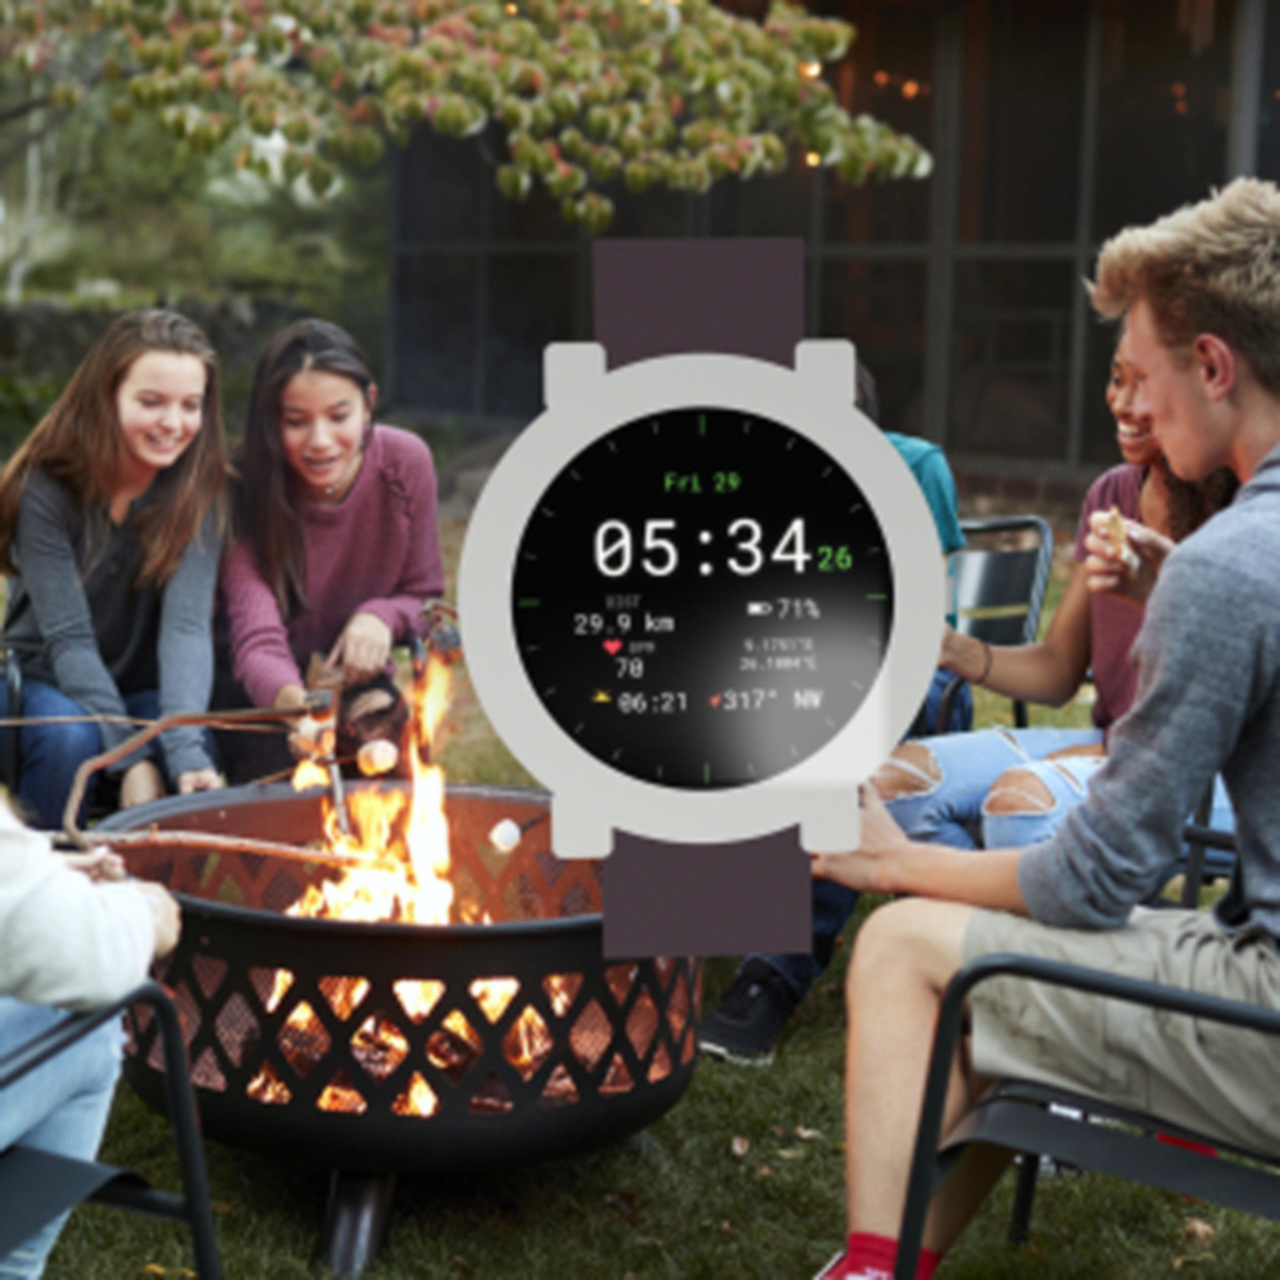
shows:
5,34
